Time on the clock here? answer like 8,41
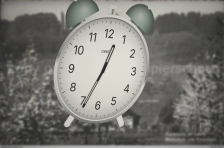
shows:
12,34
